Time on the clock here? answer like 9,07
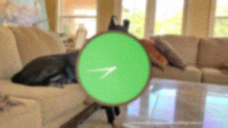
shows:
7,44
